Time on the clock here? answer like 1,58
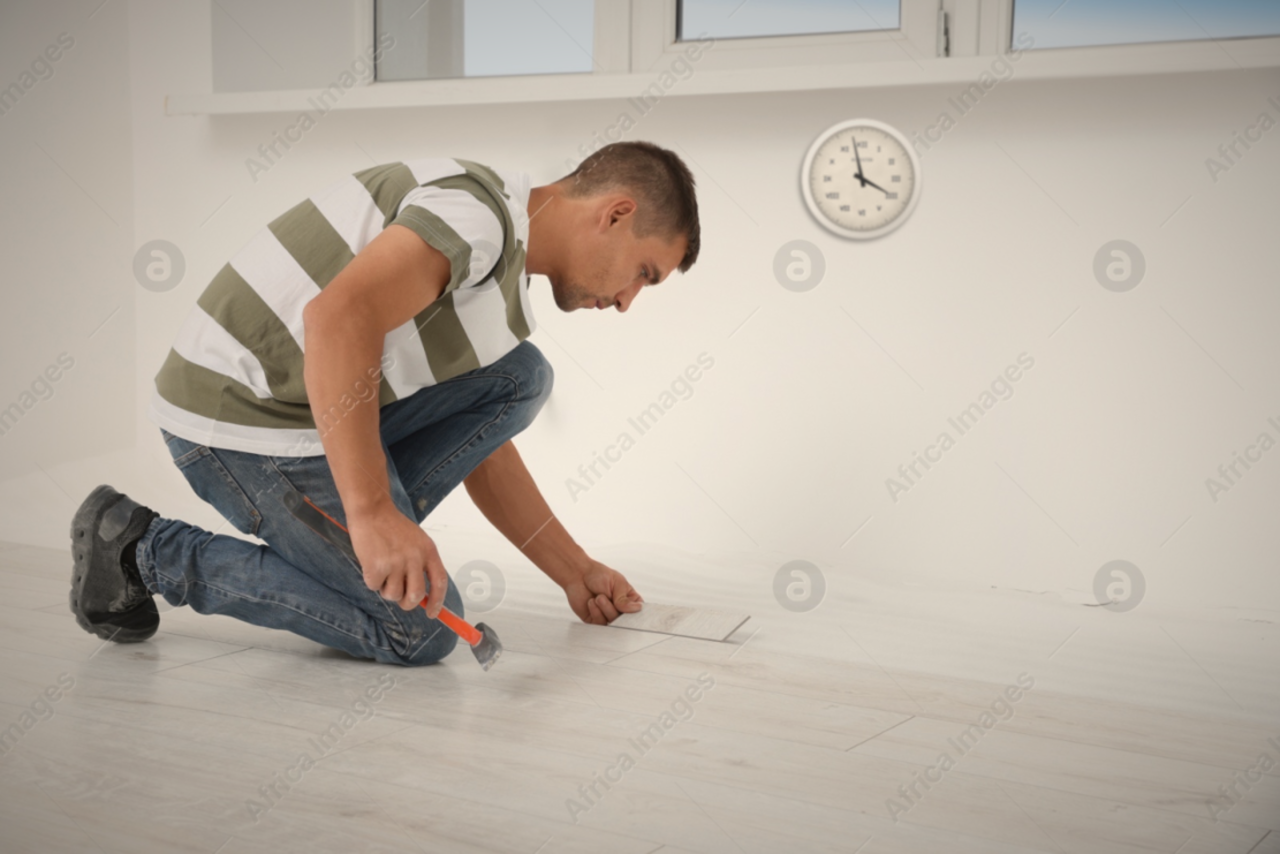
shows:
3,58
